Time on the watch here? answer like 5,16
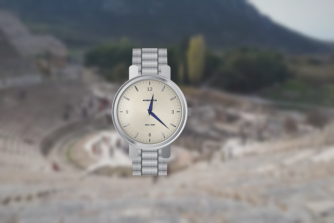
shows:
12,22
